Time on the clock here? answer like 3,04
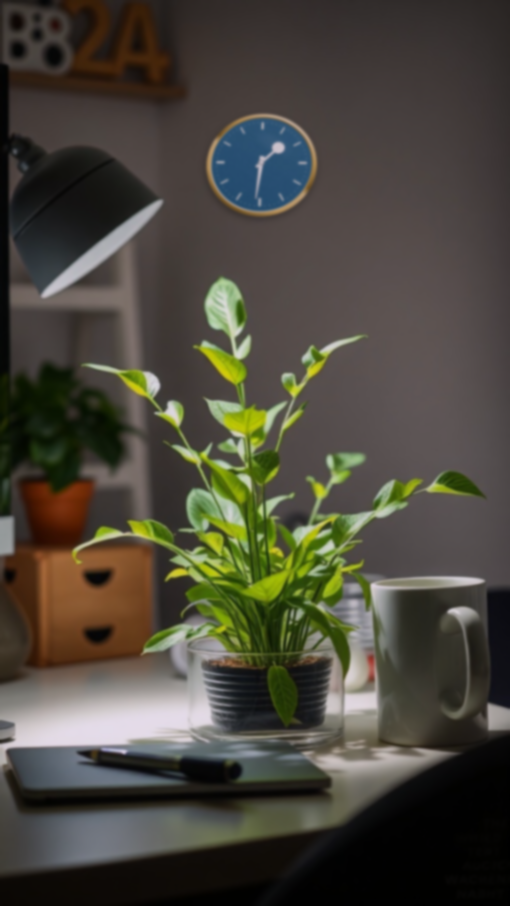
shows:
1,31
